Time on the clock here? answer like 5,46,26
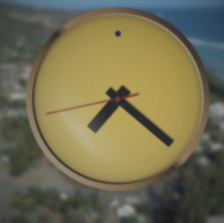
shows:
7,21,43
